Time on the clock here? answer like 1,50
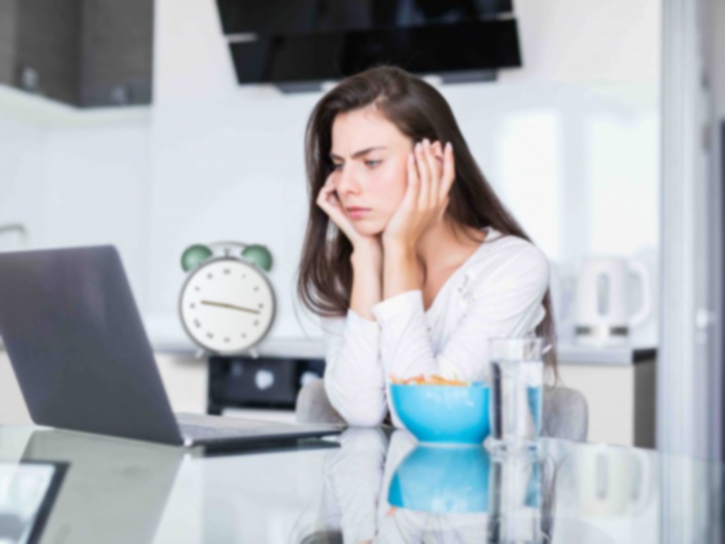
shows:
9,17
